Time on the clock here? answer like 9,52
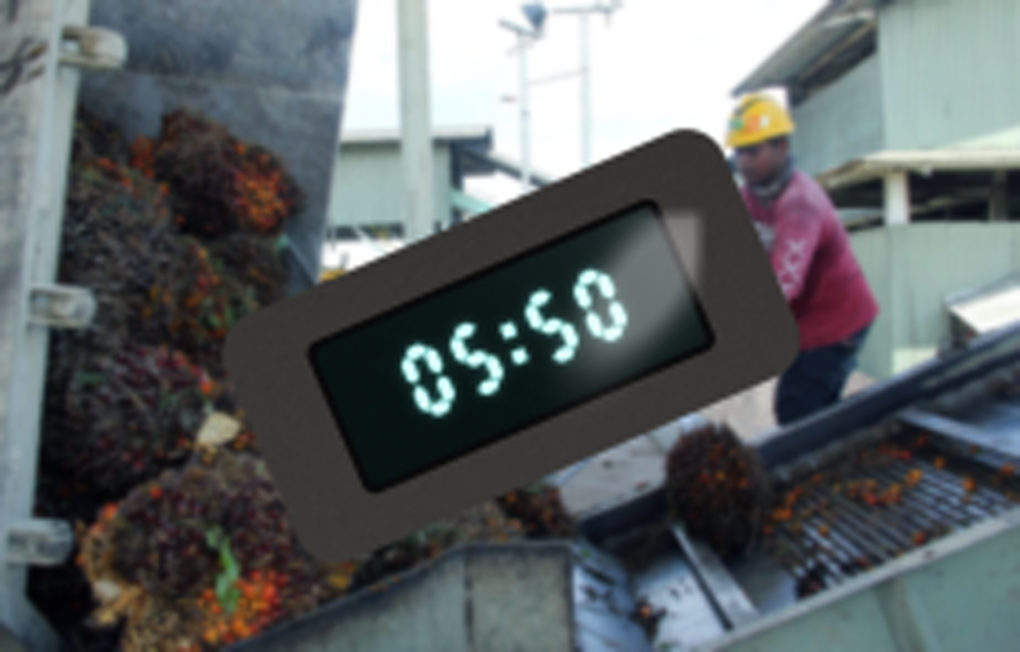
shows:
5,50
